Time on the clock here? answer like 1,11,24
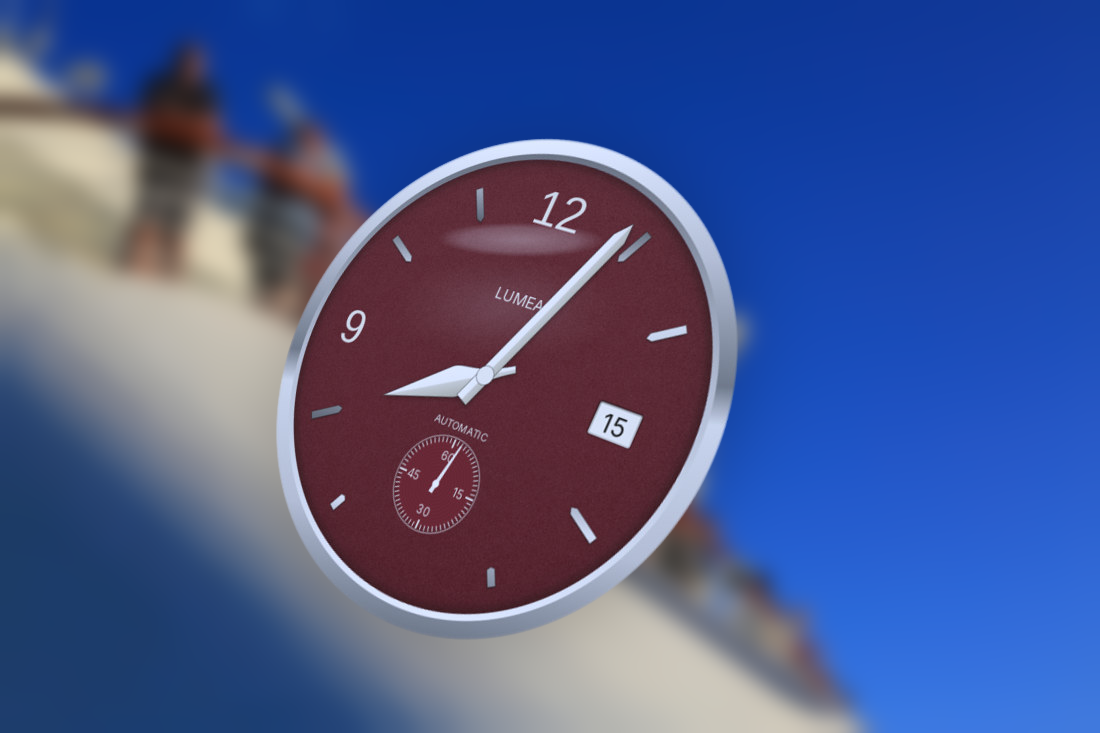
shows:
8,04,02
